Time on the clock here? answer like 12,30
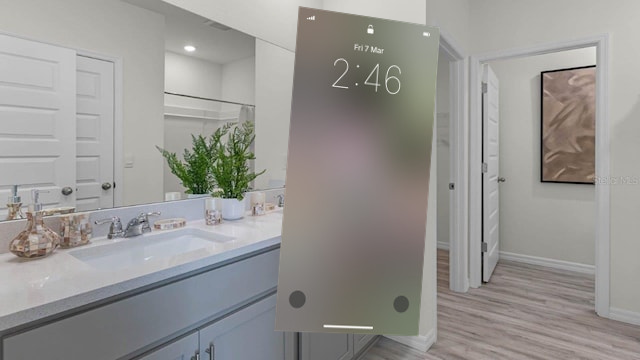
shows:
2,46
